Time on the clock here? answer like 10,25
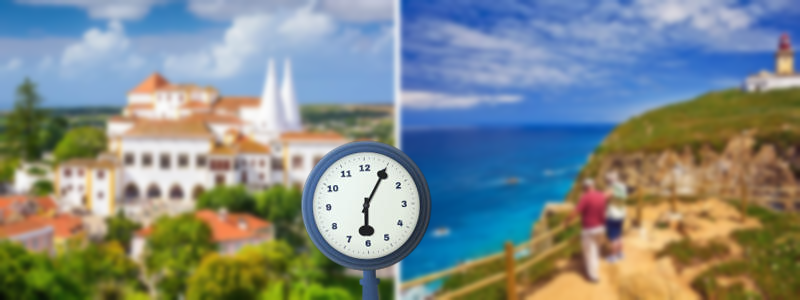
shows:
6,05
